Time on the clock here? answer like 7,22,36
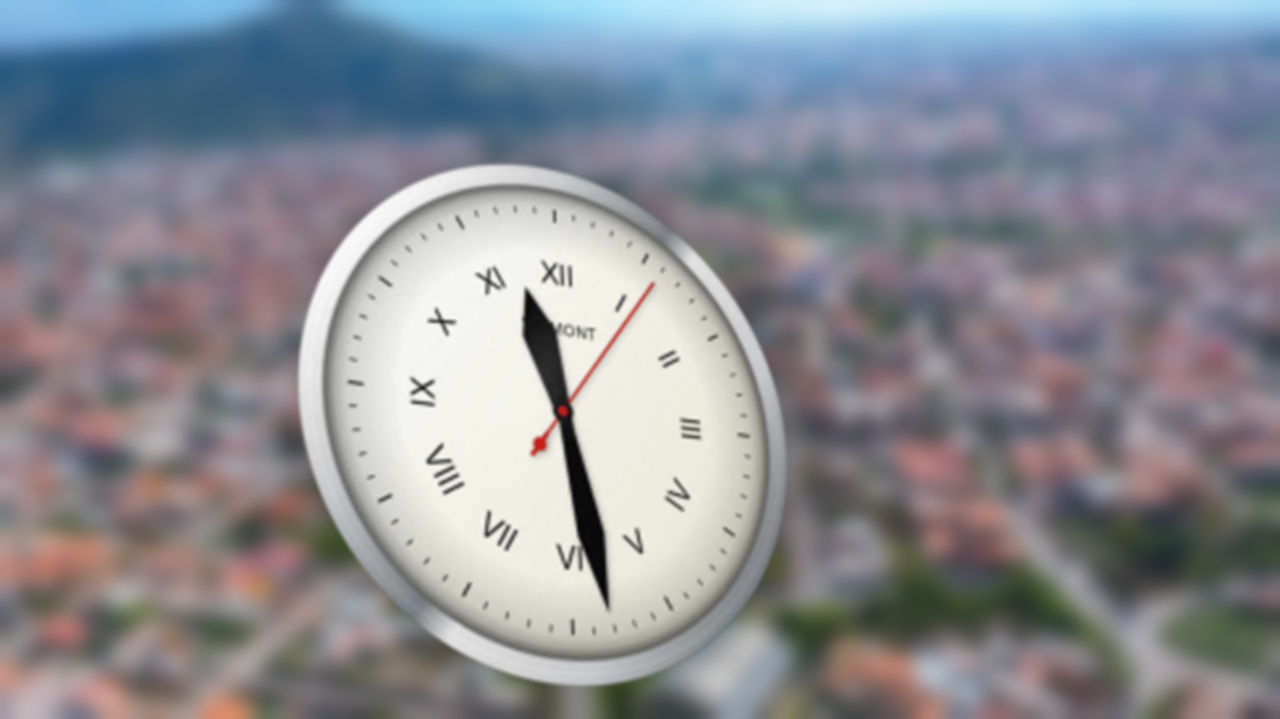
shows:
11,28,06
